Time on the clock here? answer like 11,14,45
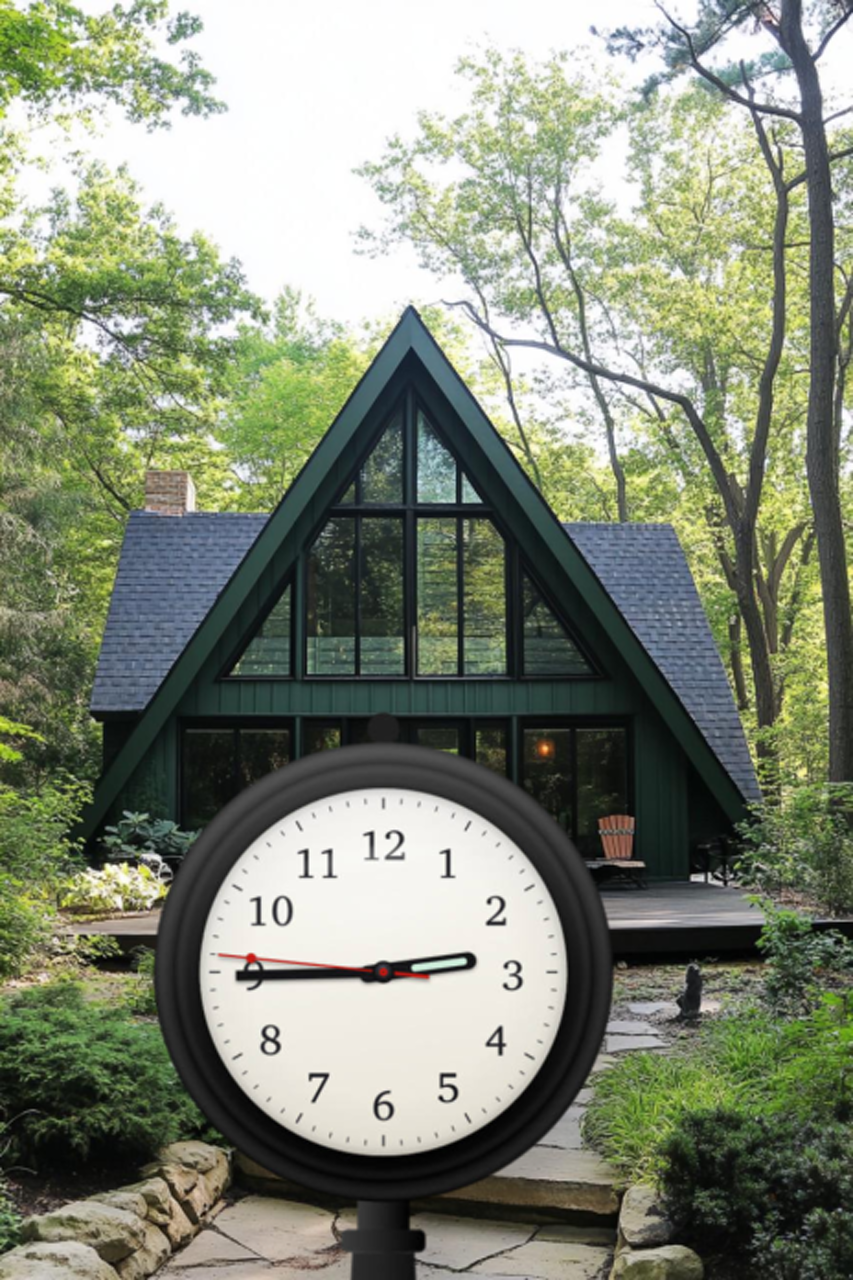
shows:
2,44,46
